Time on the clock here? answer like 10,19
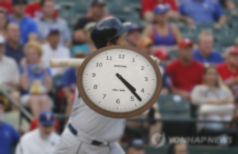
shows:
4,23
